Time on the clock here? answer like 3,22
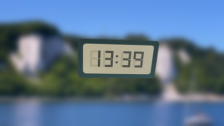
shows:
13,39
